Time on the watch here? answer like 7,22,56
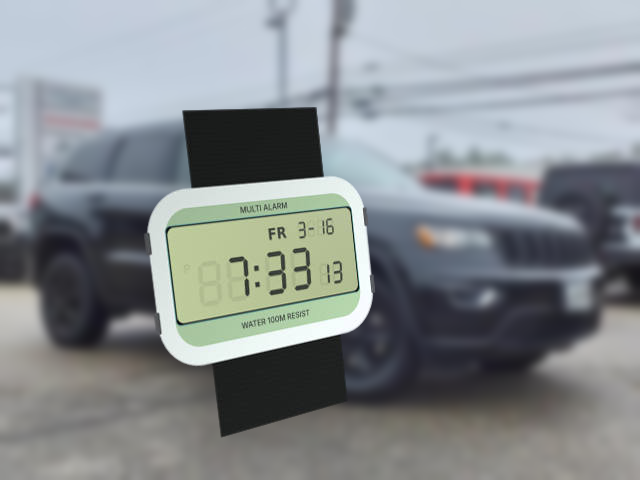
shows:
7,33,13
